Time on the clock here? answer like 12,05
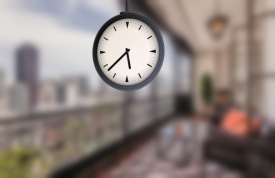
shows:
5,38
